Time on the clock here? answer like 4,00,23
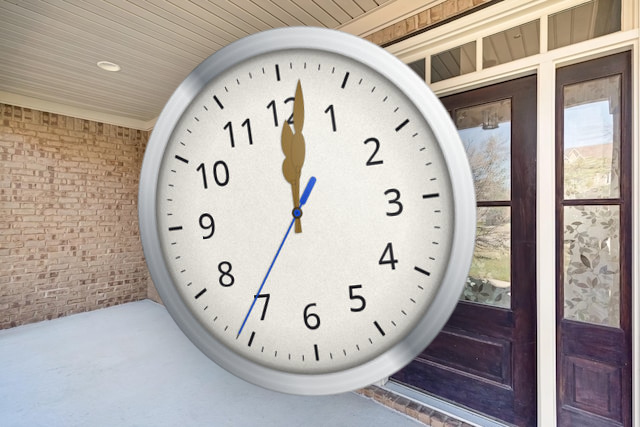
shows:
12,01,36
